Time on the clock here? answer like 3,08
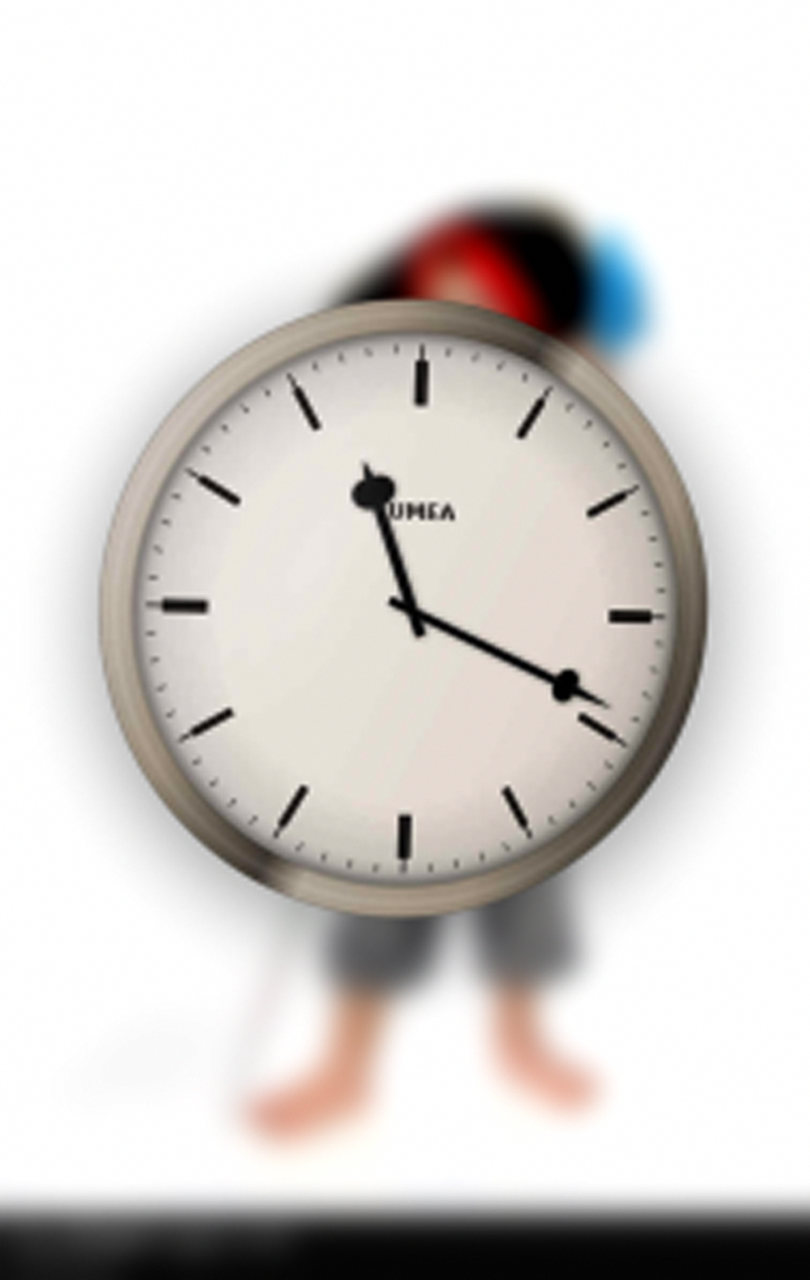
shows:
11,19
